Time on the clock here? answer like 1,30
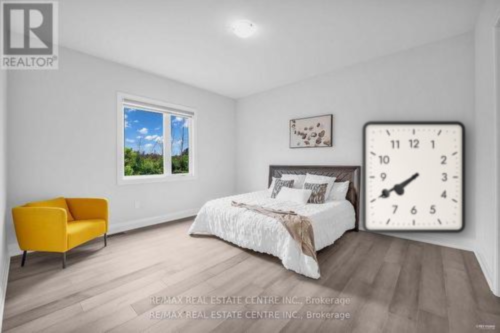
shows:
7,40
